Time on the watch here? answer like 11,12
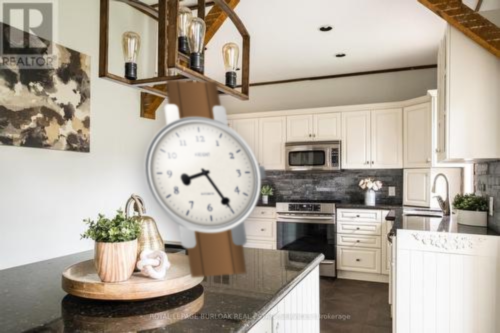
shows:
8,25
